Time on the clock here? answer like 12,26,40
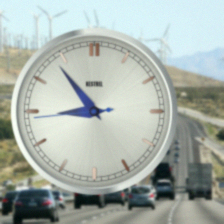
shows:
8,53,44
